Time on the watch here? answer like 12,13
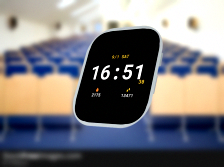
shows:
16,51
